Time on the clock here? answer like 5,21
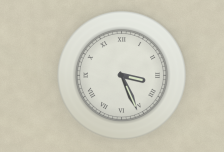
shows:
3,26
